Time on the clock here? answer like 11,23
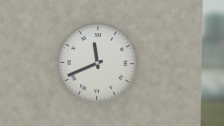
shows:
11,41
